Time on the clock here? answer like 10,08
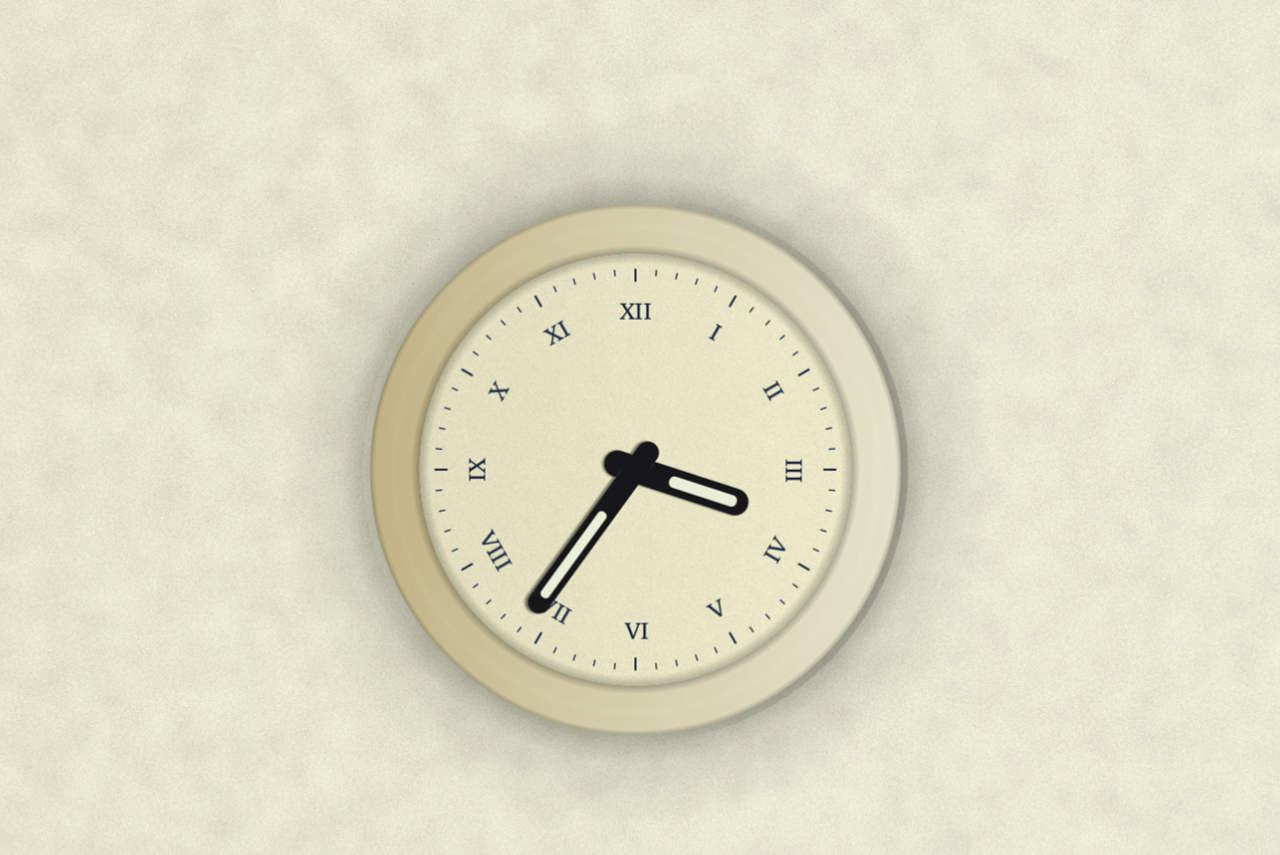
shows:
3,36
